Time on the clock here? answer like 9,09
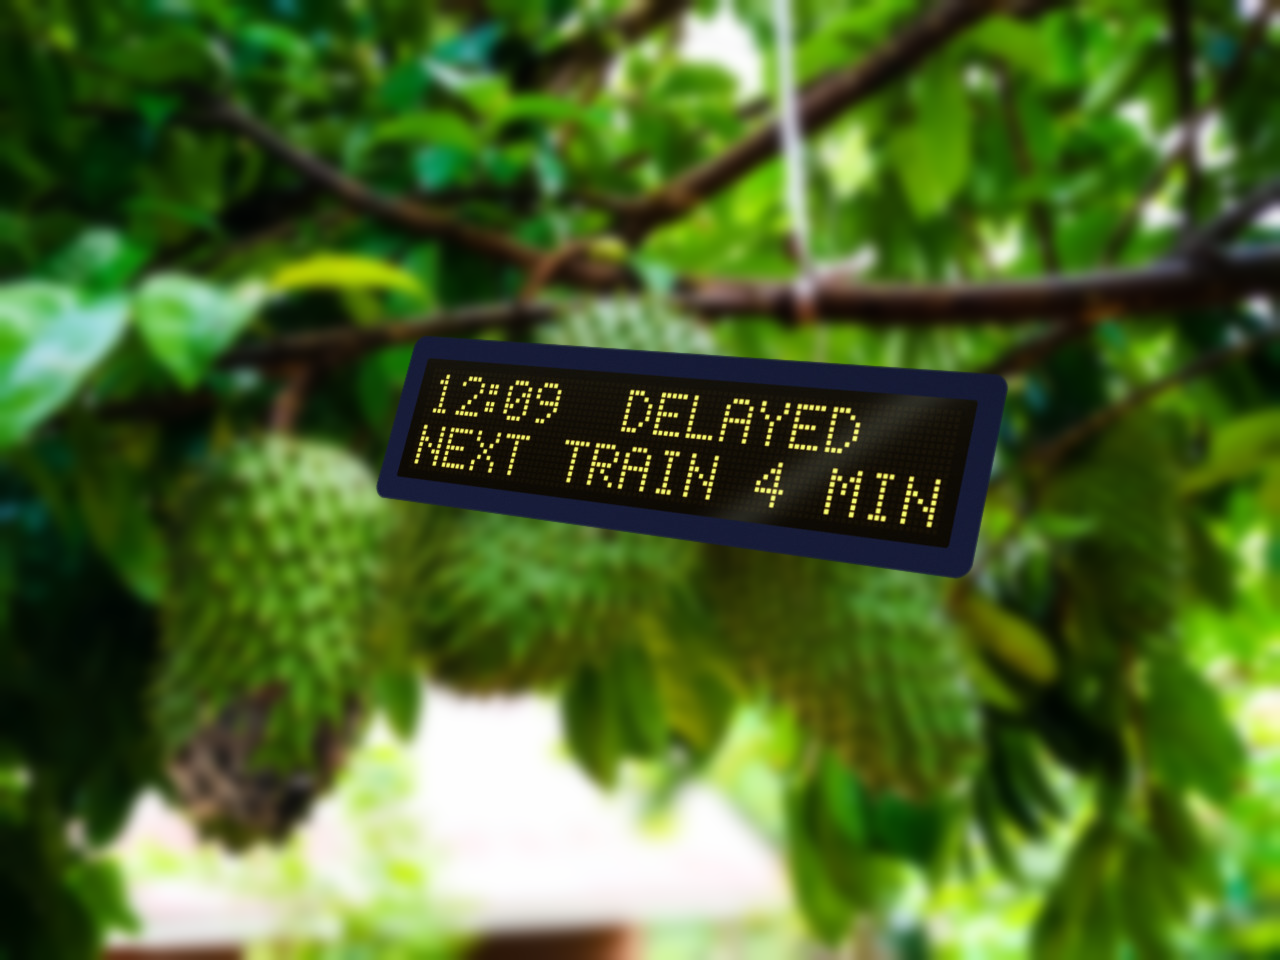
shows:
12,09
